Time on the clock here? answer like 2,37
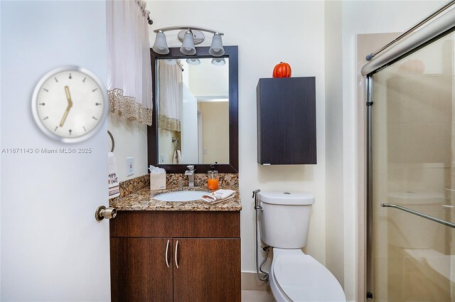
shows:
11,34
